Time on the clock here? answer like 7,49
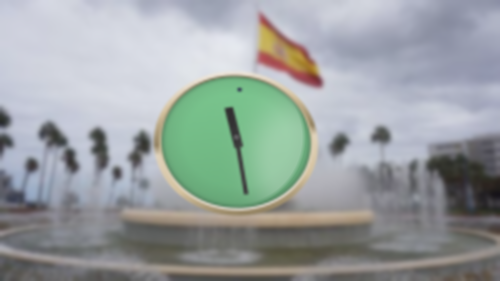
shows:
11,28
